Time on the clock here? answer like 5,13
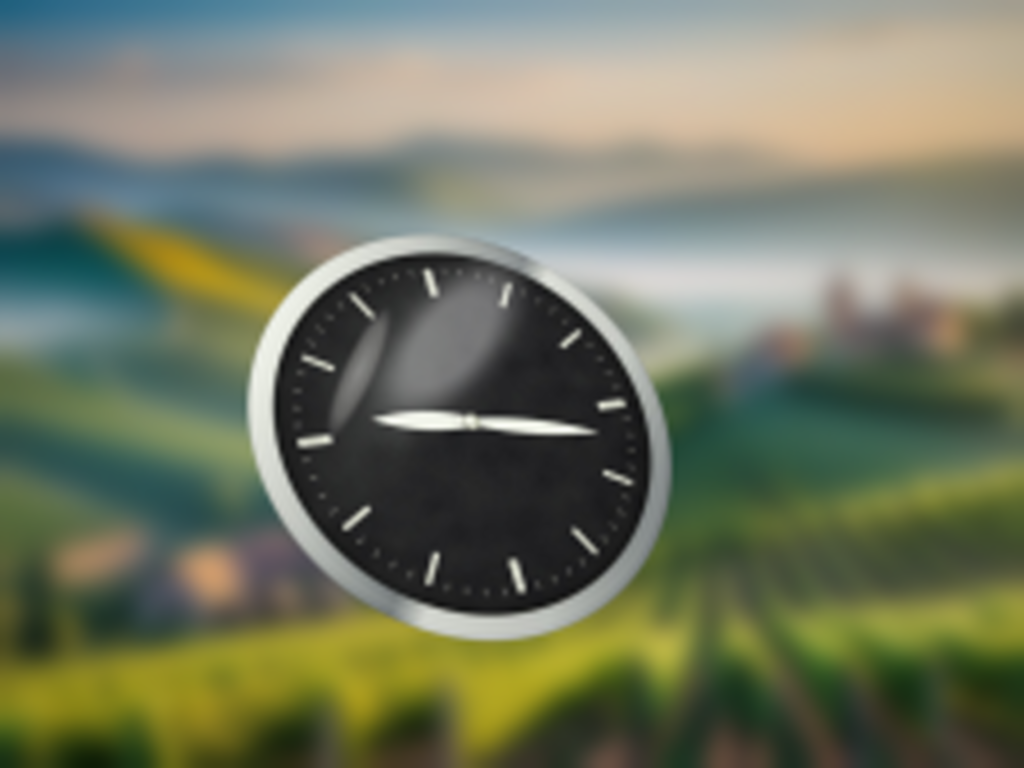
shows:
9,17
